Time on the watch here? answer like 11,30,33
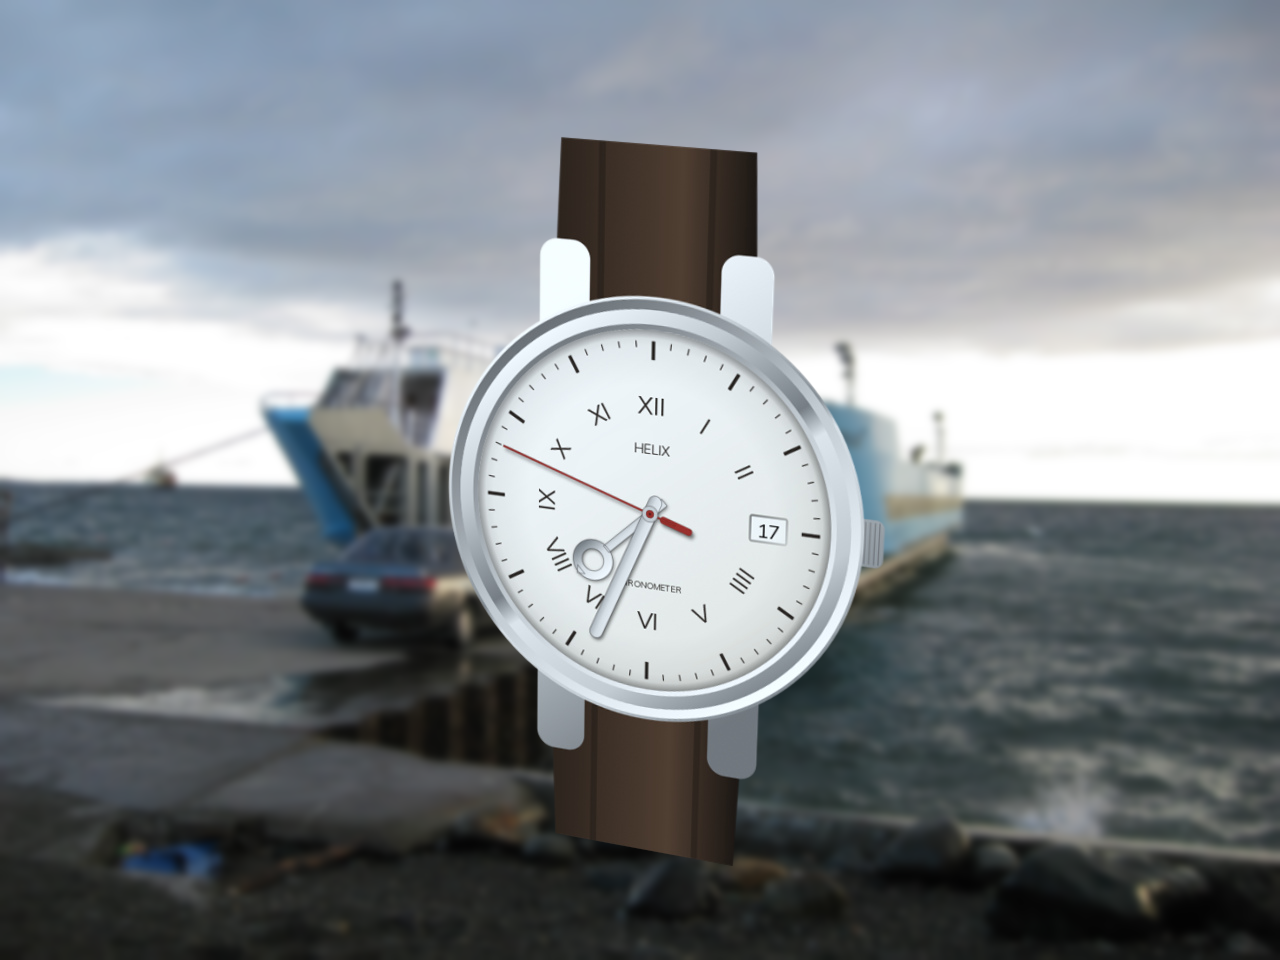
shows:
7,33,48
